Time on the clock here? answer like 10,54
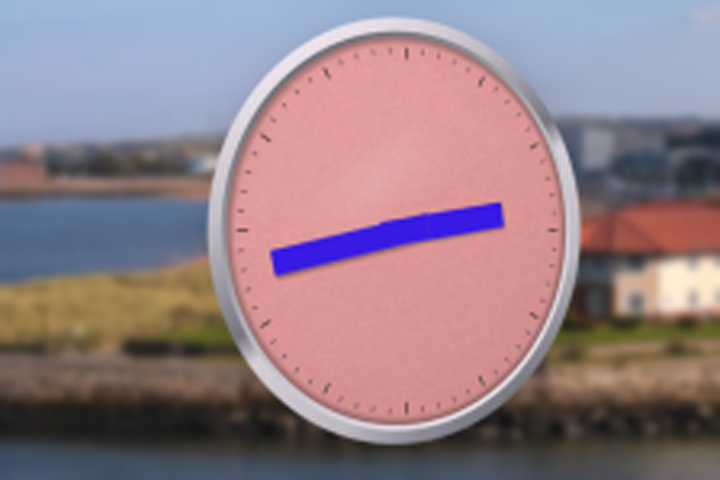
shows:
2,43
